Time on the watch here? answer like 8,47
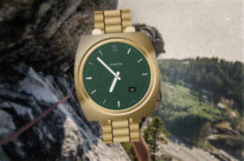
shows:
6,53
